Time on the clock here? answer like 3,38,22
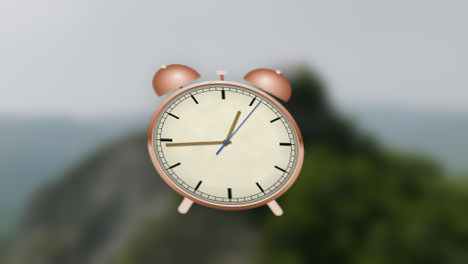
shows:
12,44,06
